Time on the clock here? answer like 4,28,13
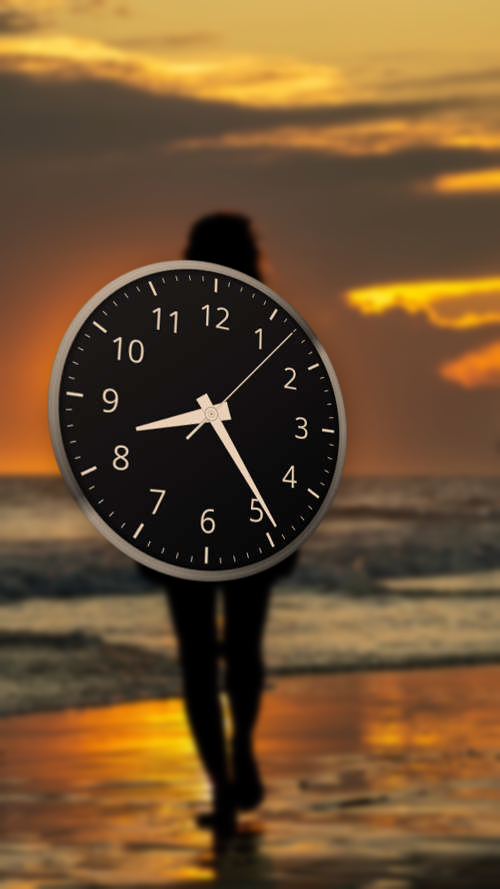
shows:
8,24,07
